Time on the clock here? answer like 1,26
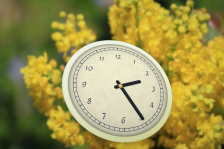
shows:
2,25
